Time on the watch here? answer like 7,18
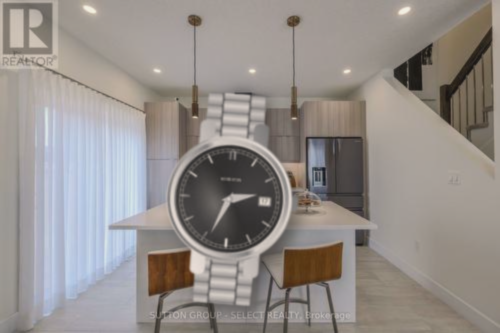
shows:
2,34
